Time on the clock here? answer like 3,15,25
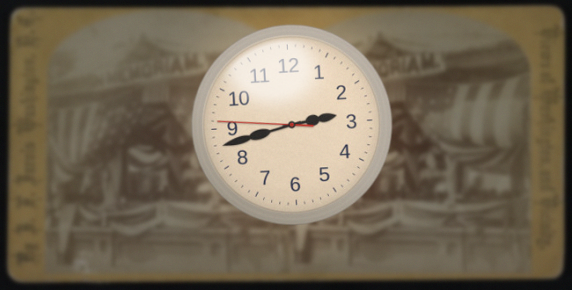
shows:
2,42,46
